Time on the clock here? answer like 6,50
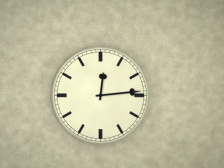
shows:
12,14
